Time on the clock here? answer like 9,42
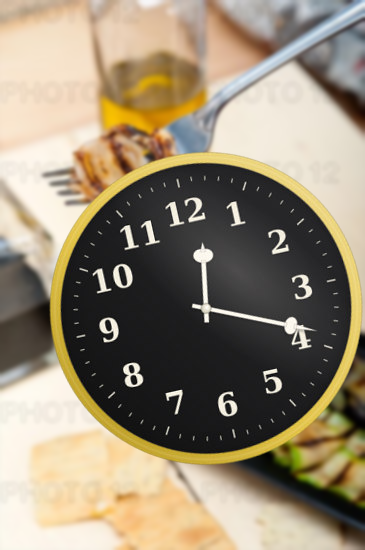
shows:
12,19
